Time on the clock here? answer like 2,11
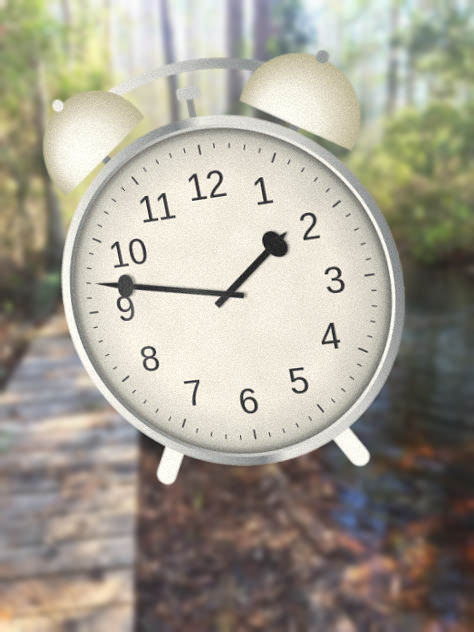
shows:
1,47
